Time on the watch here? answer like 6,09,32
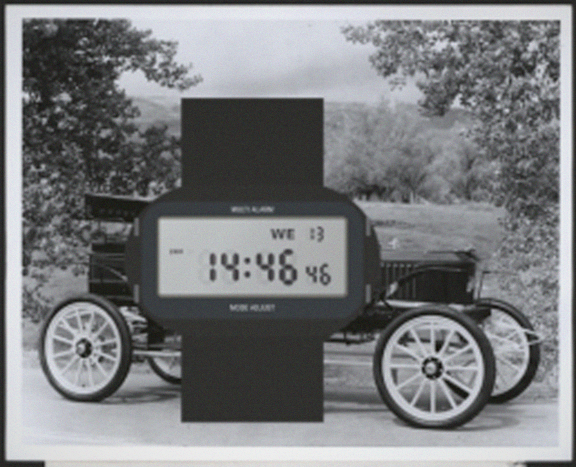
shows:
14,46,46
